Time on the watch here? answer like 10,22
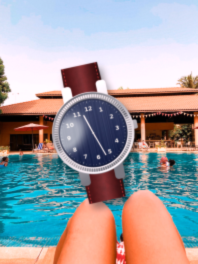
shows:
11,27
